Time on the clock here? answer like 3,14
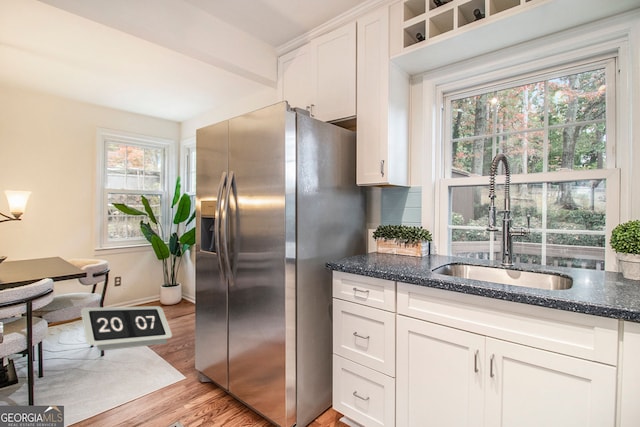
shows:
20,07
